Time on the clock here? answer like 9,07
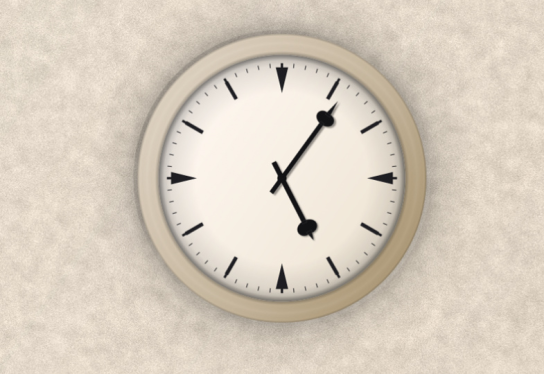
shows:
5,06
